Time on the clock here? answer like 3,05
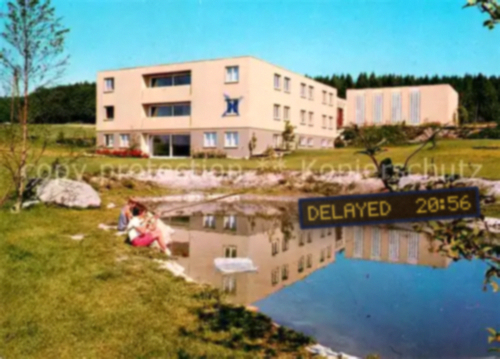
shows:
20,56
